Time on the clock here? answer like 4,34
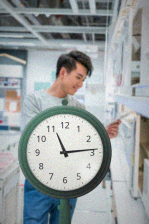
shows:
11,14
